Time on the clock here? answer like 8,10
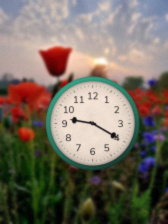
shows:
9,20
